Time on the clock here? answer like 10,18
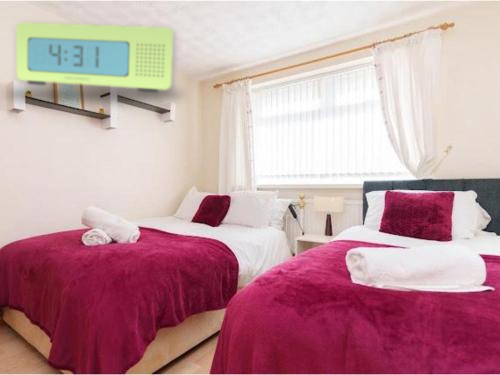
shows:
4,31
